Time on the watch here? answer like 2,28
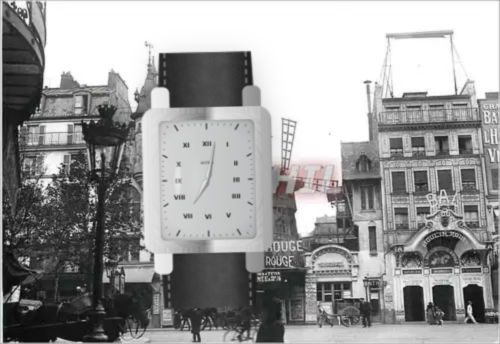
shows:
7,02
